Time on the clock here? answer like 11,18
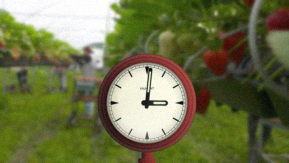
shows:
3,01
